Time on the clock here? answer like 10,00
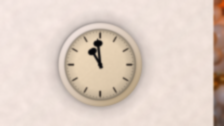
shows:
10,59
